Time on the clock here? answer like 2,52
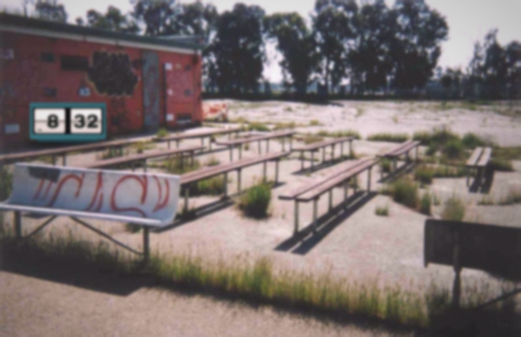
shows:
8,32
